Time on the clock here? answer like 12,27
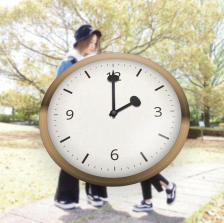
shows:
2,00
